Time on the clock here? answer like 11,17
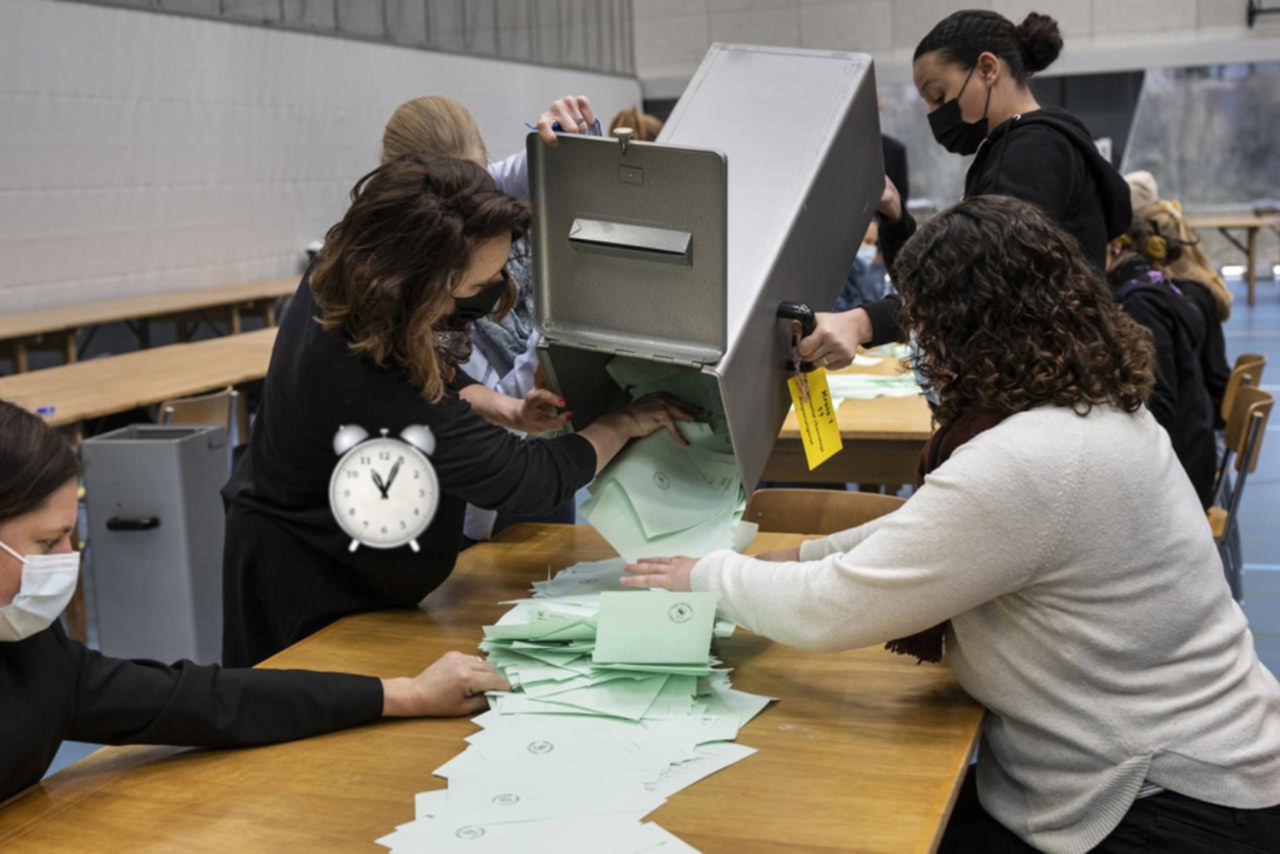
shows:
11,04
